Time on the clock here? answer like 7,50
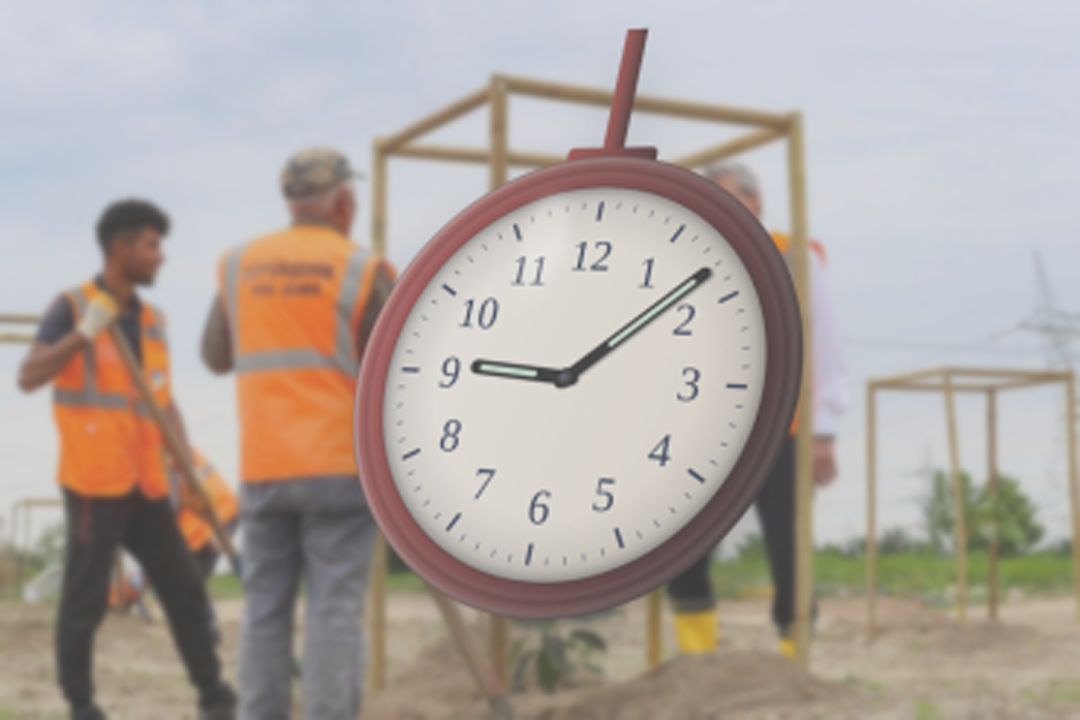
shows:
9,08
